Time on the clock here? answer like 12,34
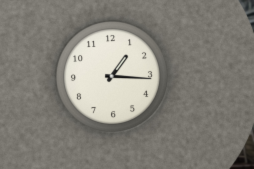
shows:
1,16
